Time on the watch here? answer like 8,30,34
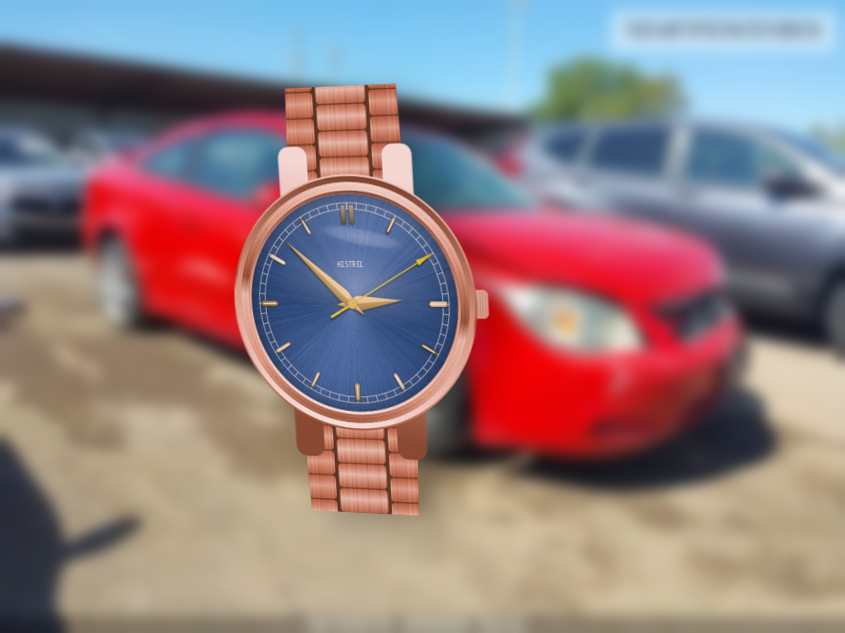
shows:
2,52,10
